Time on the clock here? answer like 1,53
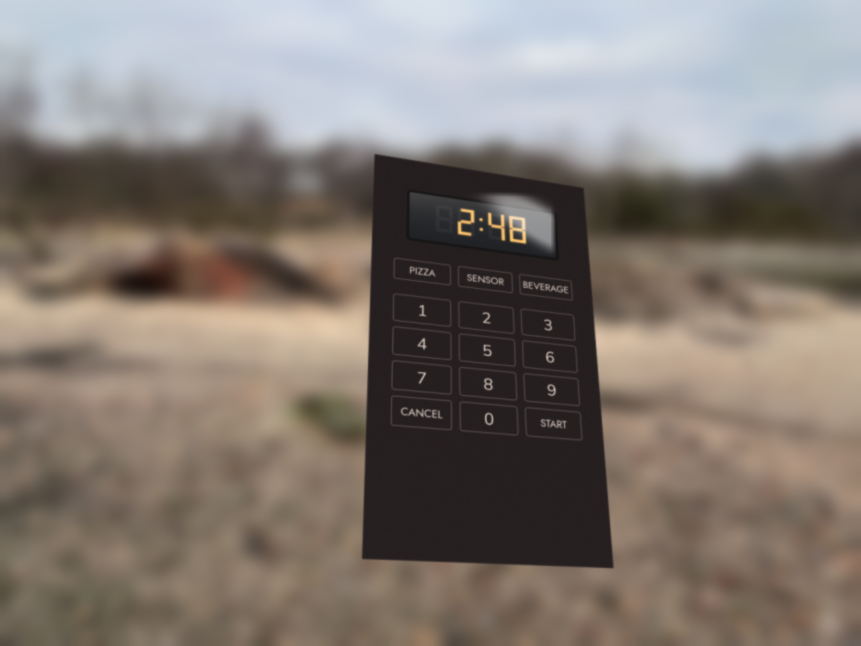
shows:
2,48
